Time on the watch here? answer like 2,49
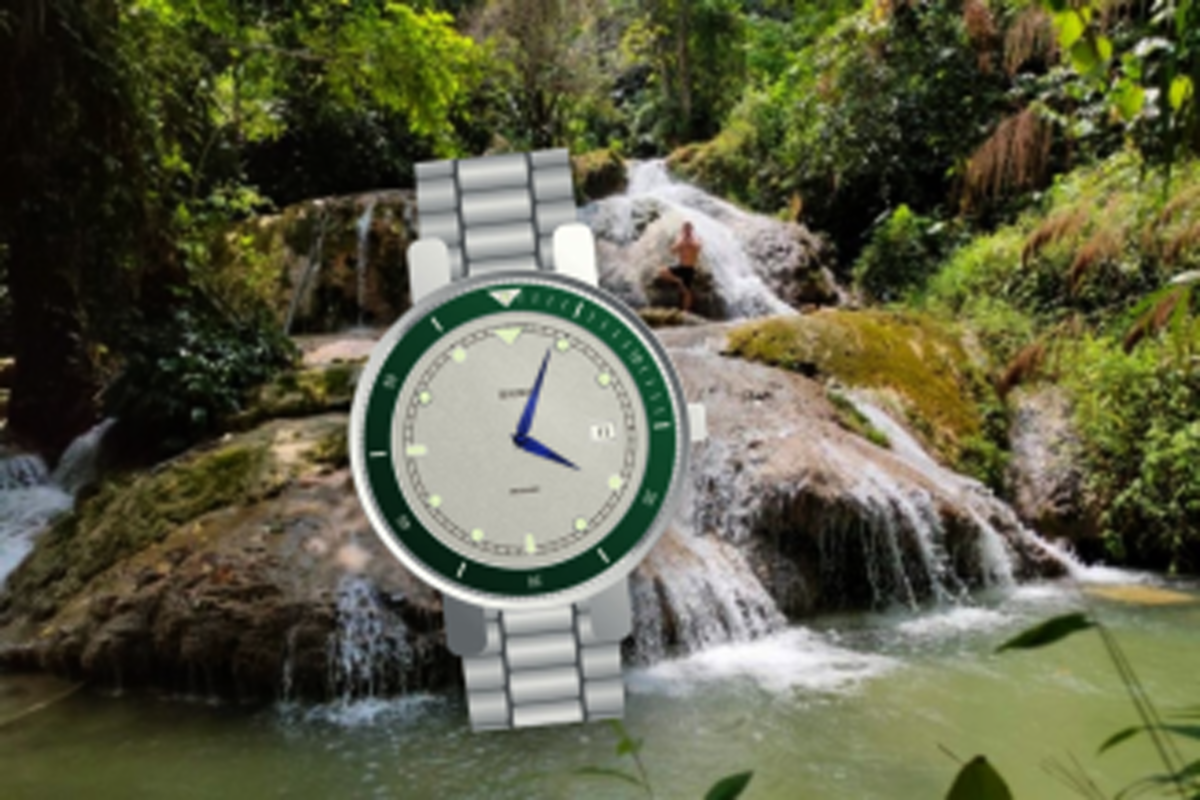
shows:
4,04
